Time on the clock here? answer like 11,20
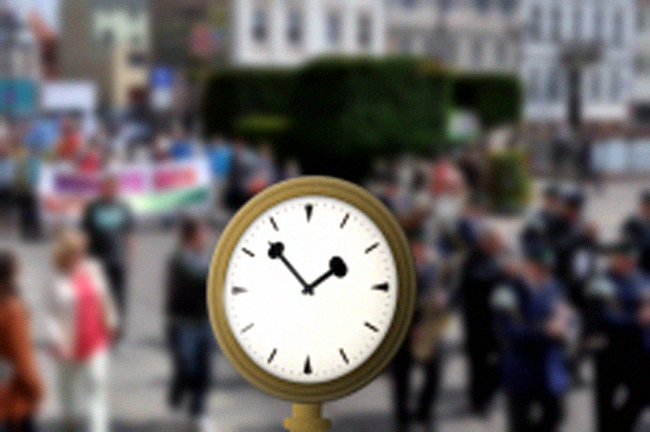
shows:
1,53
